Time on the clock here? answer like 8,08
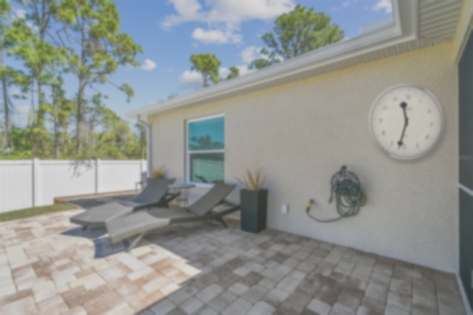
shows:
11,32
